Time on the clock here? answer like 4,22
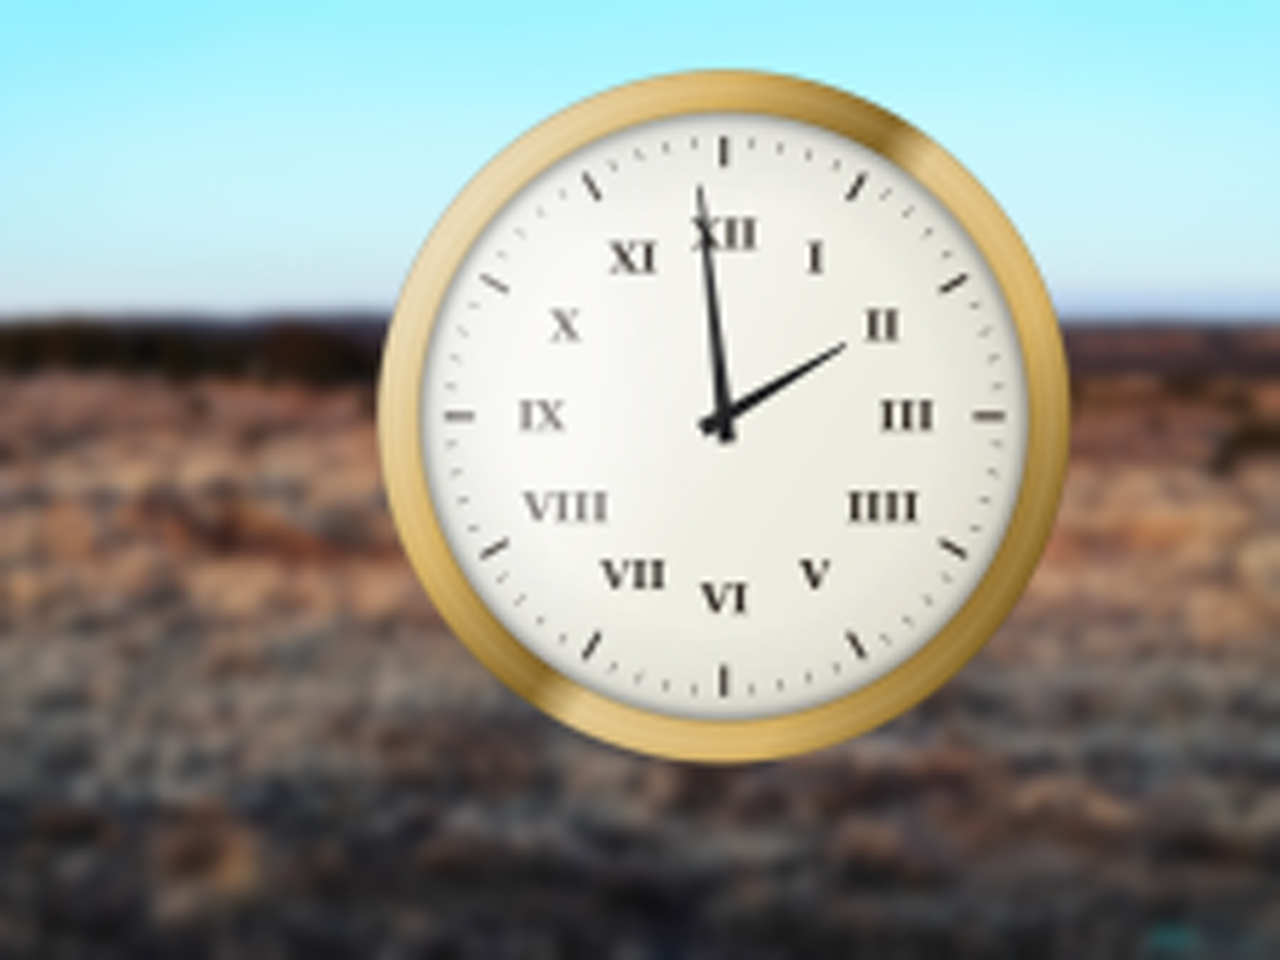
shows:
1,59
